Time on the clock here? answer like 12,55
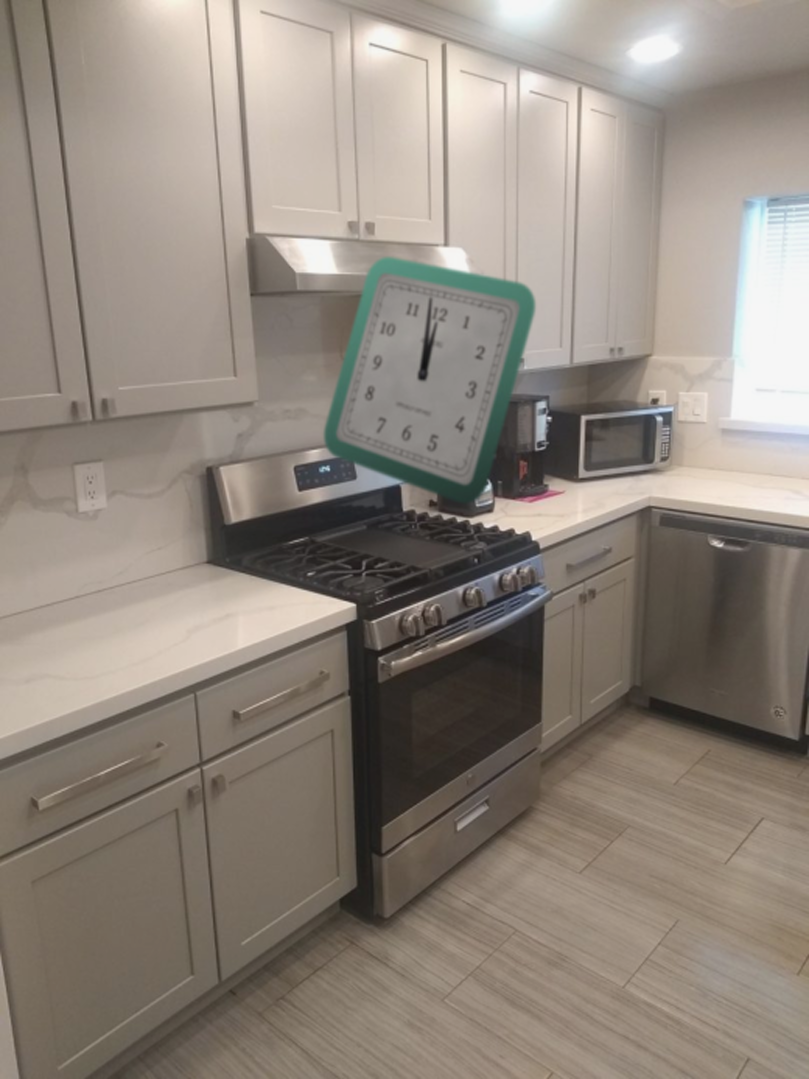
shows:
11,58
